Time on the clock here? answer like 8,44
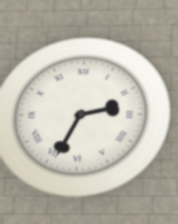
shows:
2,34
